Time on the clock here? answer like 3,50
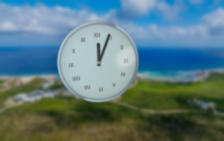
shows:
12,04
